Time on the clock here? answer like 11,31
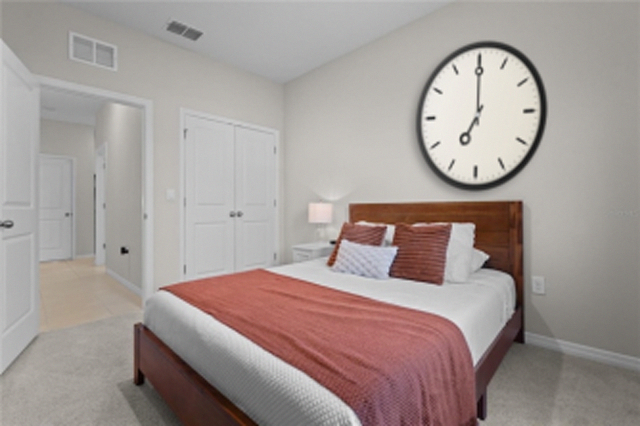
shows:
7,00
